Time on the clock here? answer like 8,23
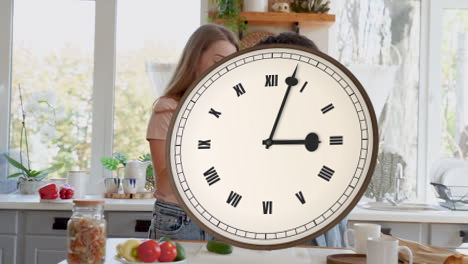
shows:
3,03
